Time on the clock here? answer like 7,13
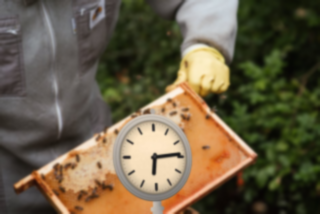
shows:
6,14
